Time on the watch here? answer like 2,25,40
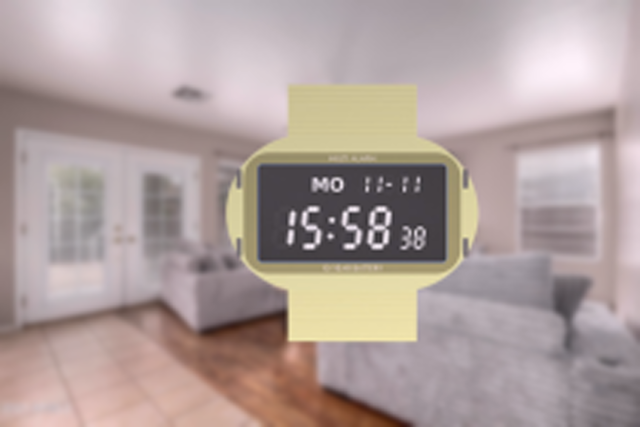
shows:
15,58,38
